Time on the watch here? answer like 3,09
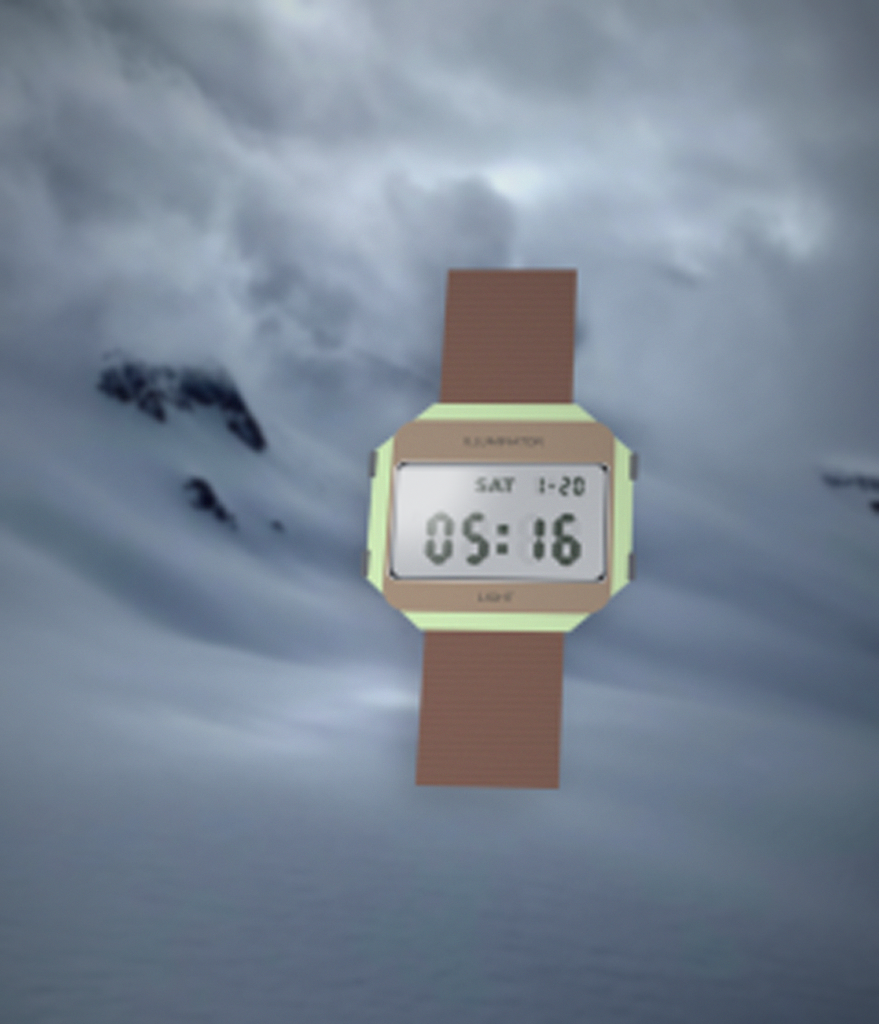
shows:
5,16
